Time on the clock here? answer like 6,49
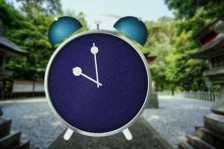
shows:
9,59
